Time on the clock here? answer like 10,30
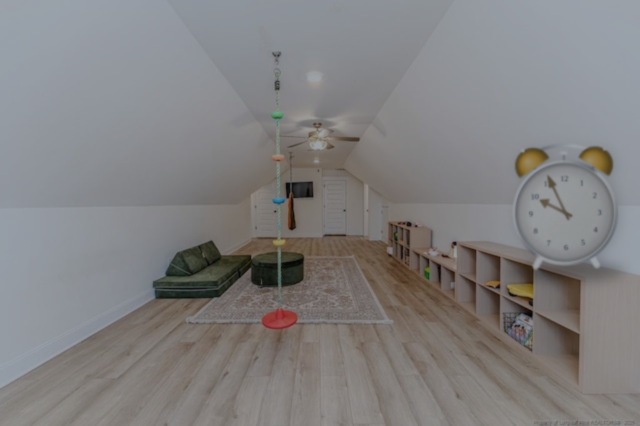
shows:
9,56
